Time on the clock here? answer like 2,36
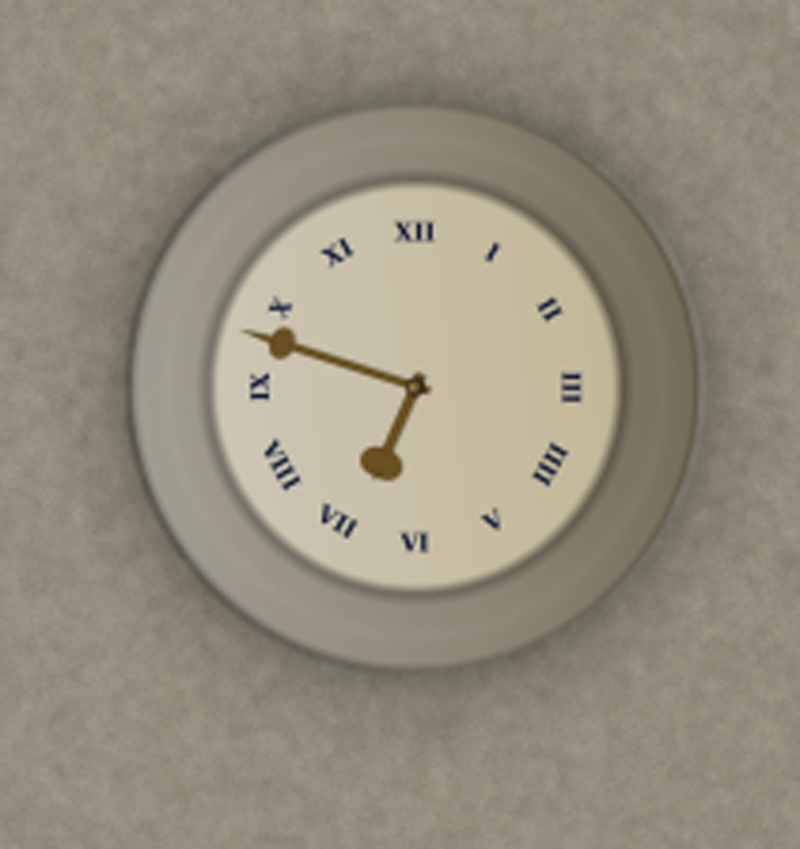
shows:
6,48
